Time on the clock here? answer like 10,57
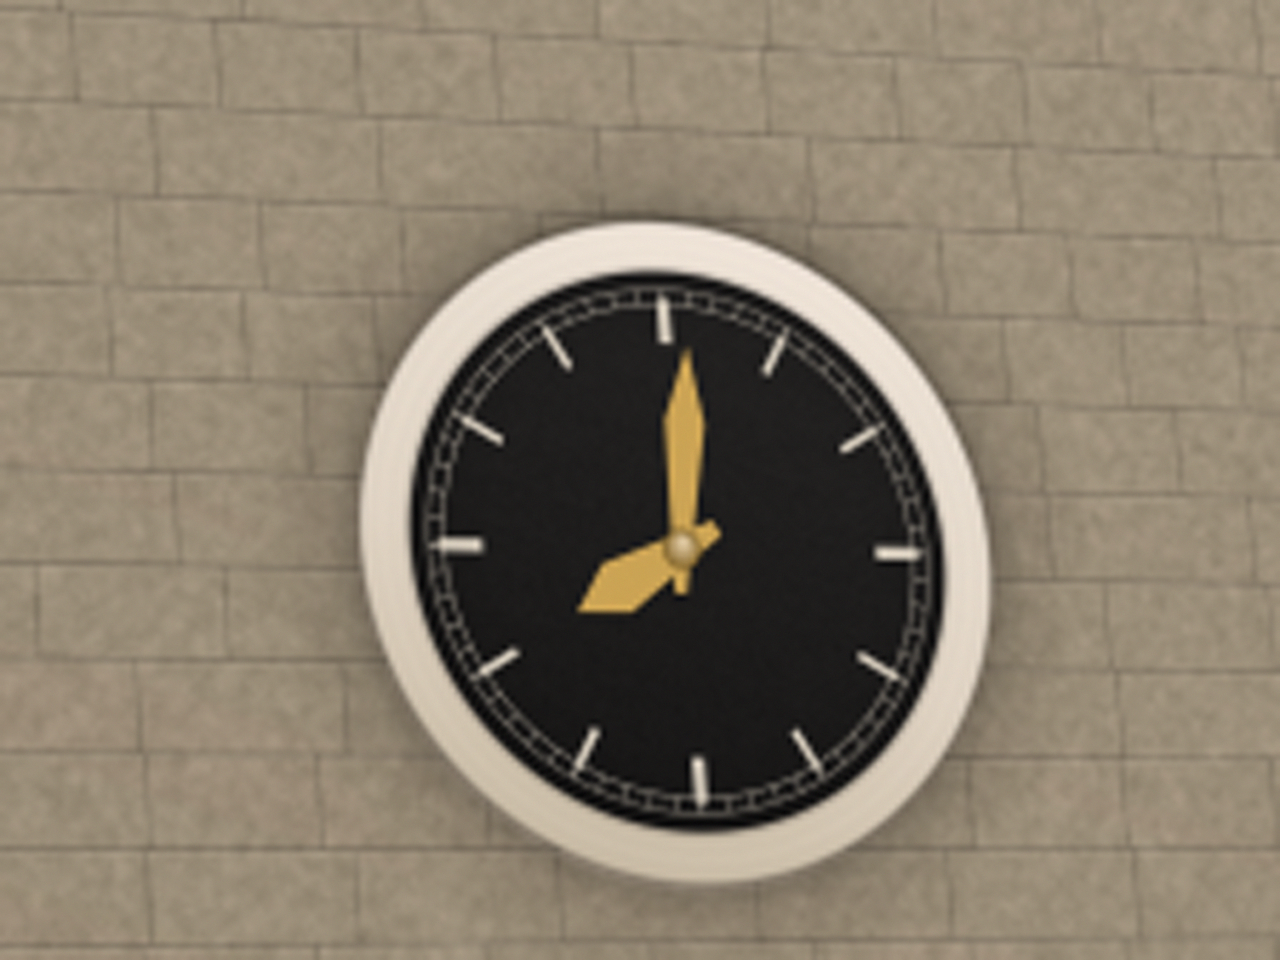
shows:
8,01
